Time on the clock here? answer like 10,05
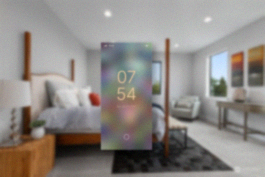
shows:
7,54
